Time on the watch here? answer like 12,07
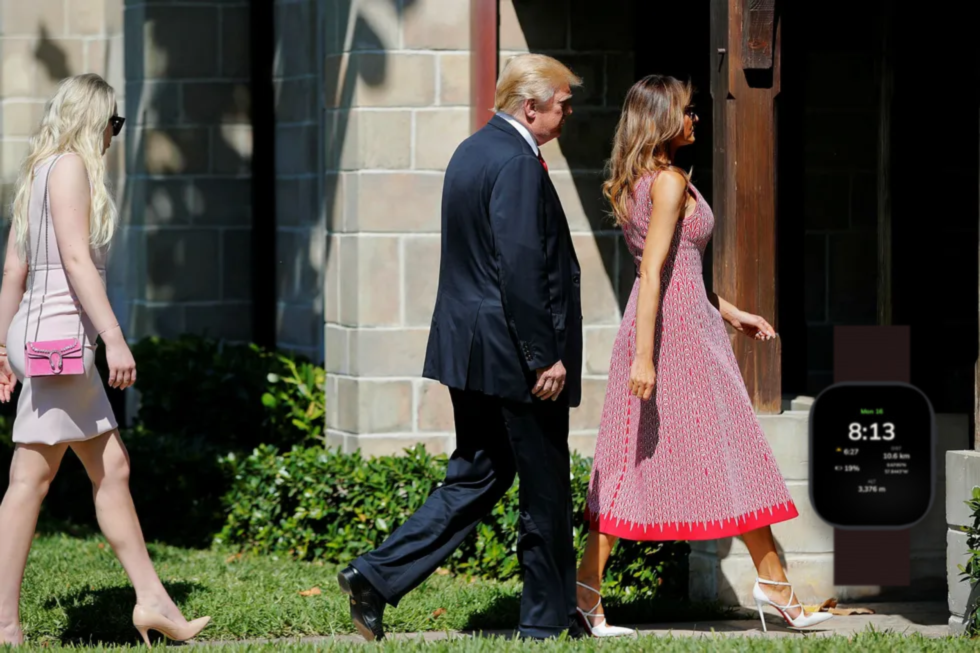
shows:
8,13
